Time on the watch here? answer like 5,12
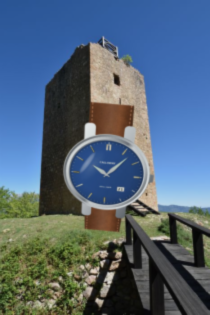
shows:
10,07
